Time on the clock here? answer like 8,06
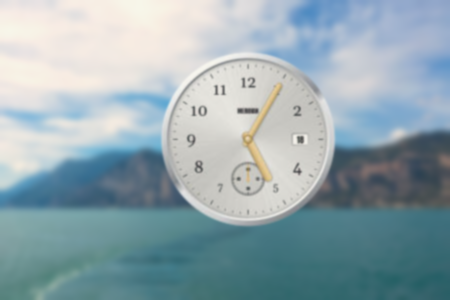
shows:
5,05
